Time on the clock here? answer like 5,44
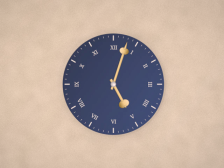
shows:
5,03
